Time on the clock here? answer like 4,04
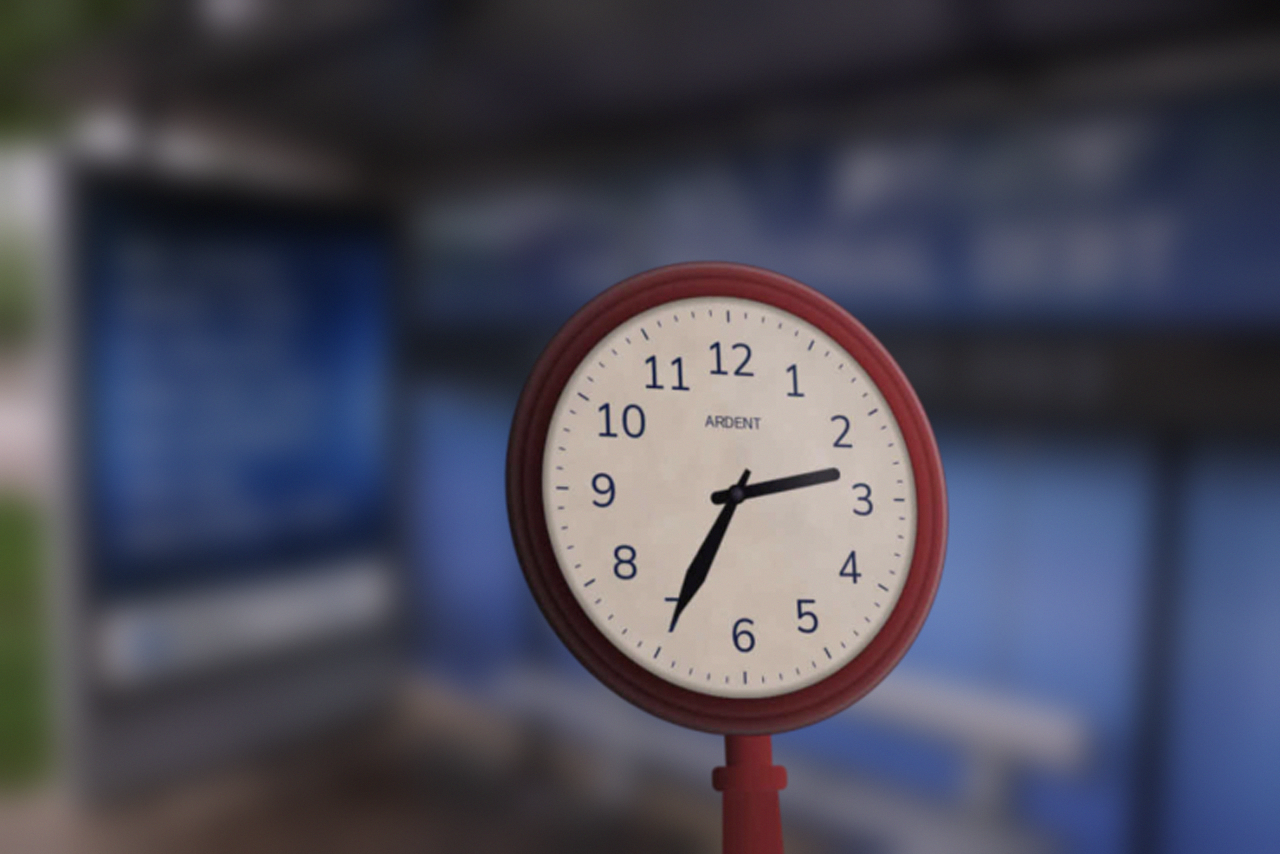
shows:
2,35
